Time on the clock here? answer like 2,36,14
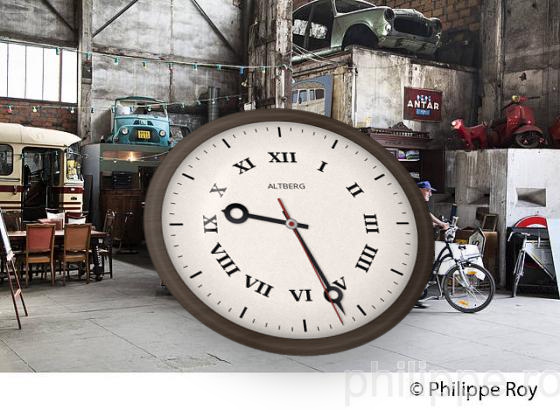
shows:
9,26,27
